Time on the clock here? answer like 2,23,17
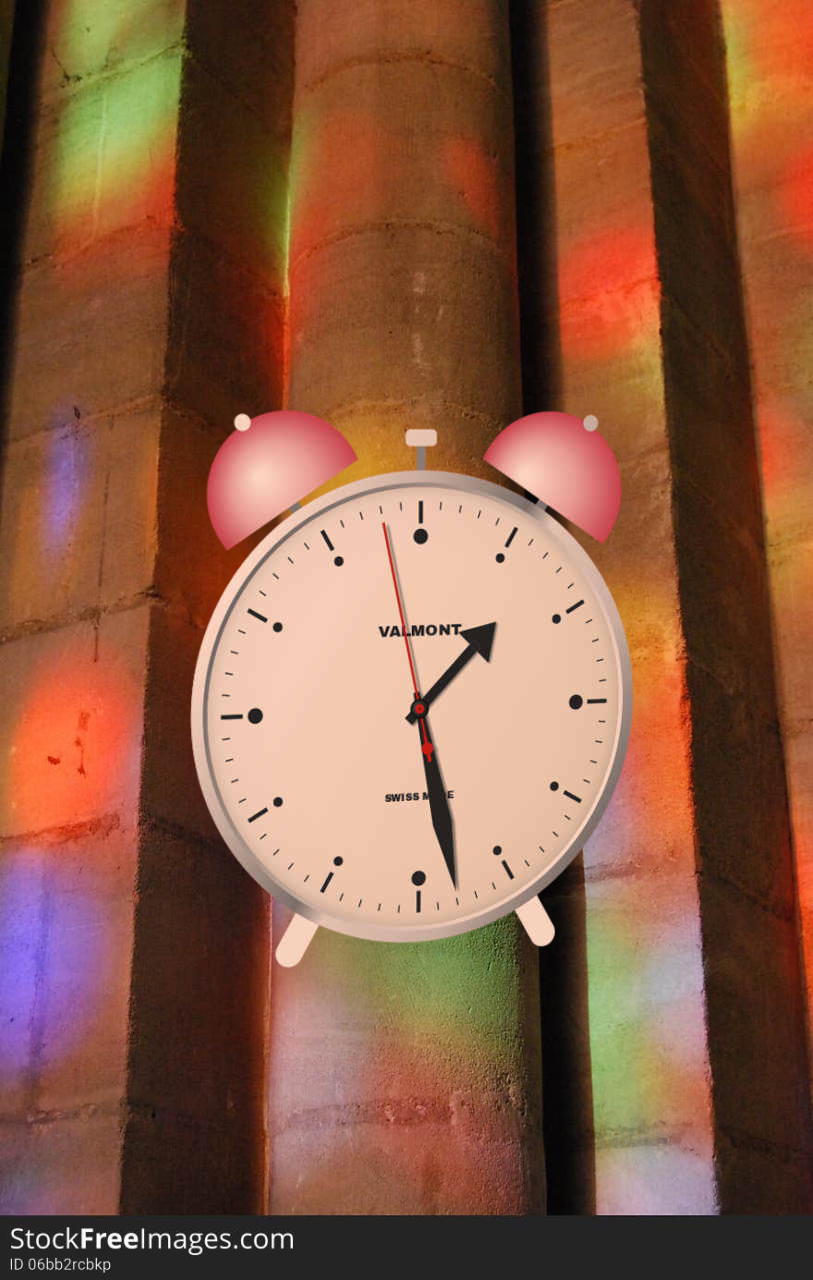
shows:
1,27,58
